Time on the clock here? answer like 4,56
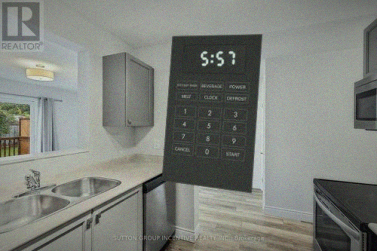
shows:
5,57
